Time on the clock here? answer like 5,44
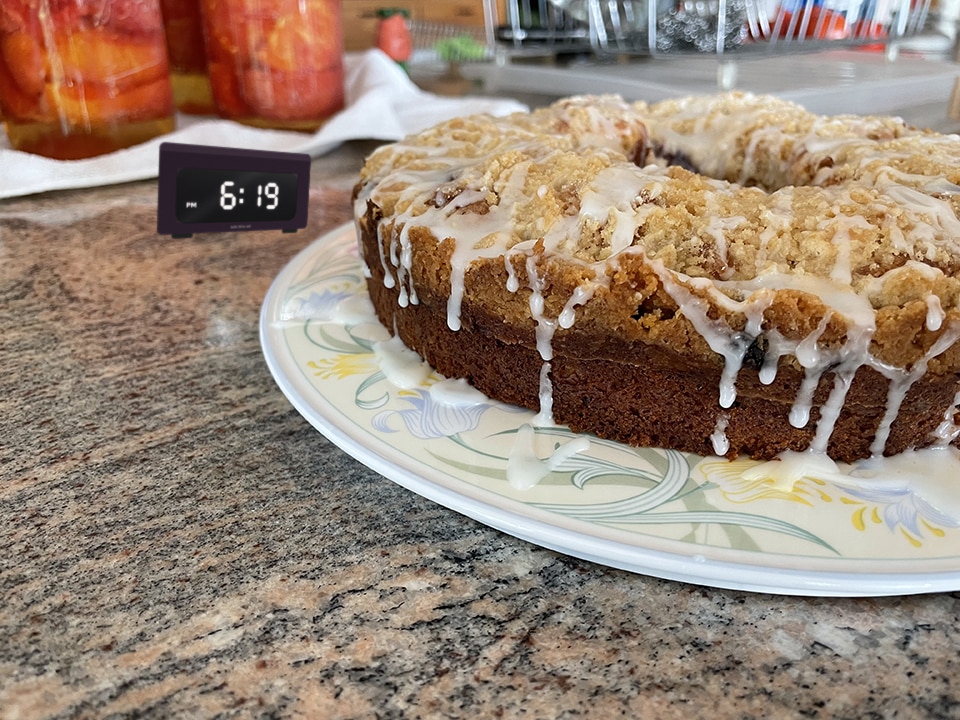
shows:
6,19
